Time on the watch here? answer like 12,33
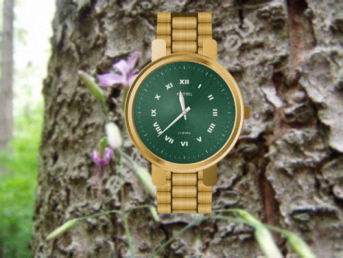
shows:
11,38
